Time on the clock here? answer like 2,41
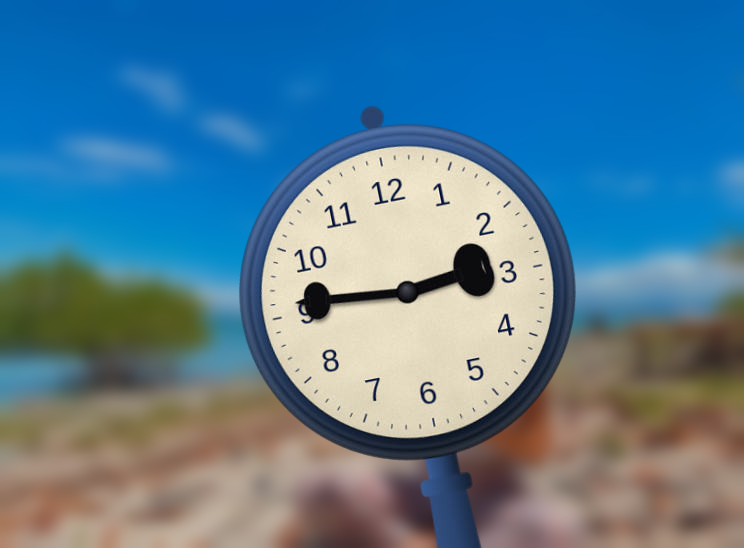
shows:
2,46
